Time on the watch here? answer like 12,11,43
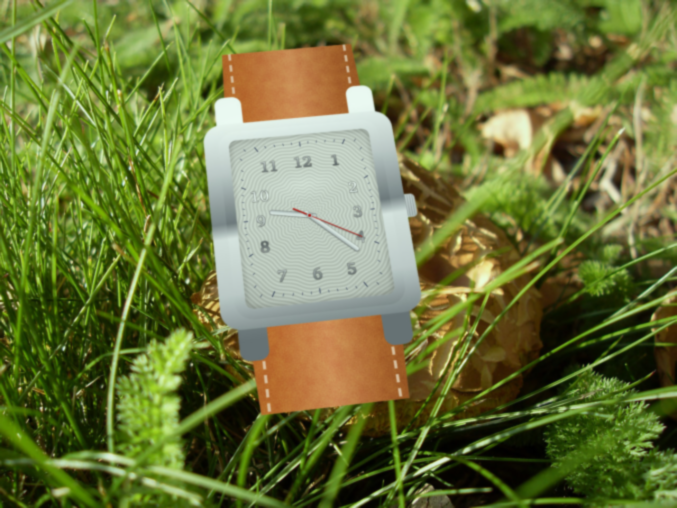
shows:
9,22,20
